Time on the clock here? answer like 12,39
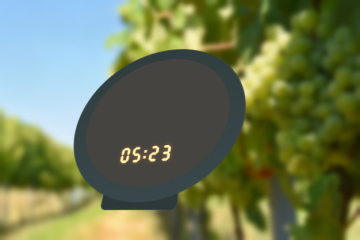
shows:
5,23
